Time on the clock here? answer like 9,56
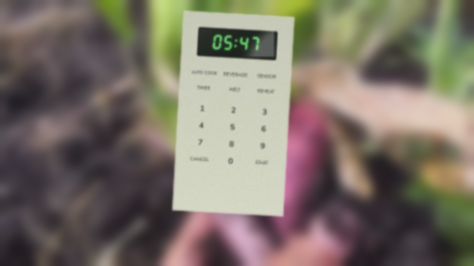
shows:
5,47
